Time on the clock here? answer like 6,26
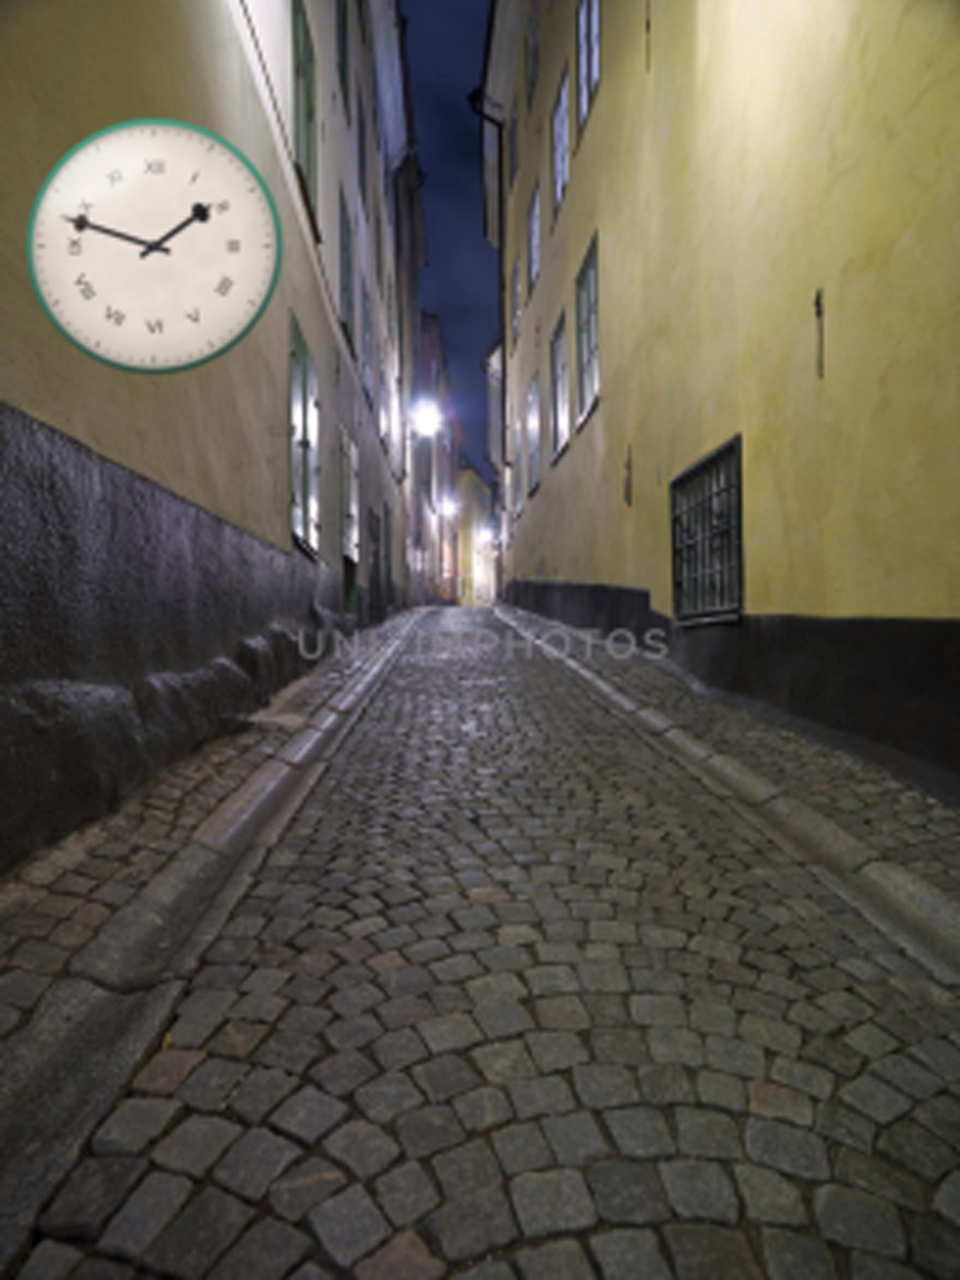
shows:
1,48
